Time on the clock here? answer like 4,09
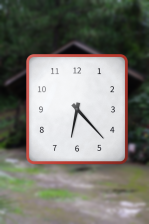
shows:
6,23
